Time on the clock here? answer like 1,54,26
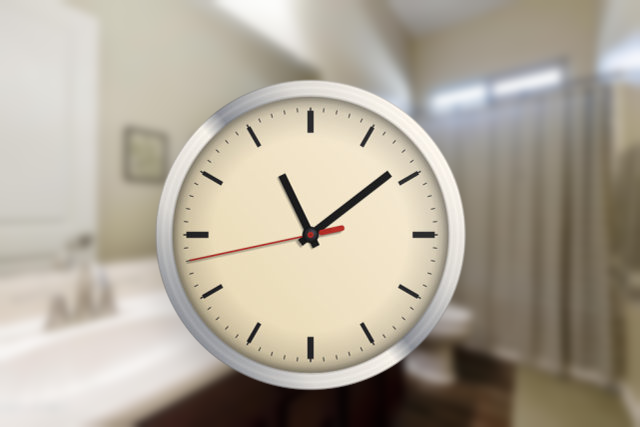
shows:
11,08,43
